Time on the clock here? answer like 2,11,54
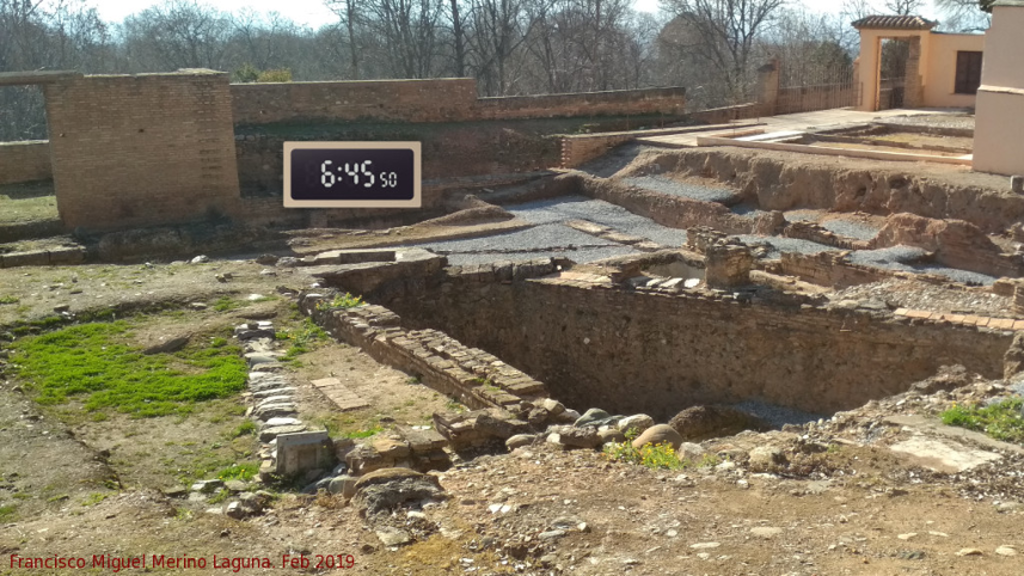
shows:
6,45,50
